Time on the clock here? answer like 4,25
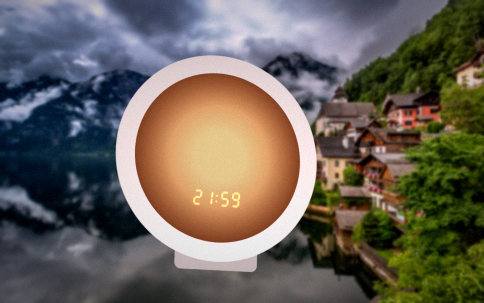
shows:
21,59
